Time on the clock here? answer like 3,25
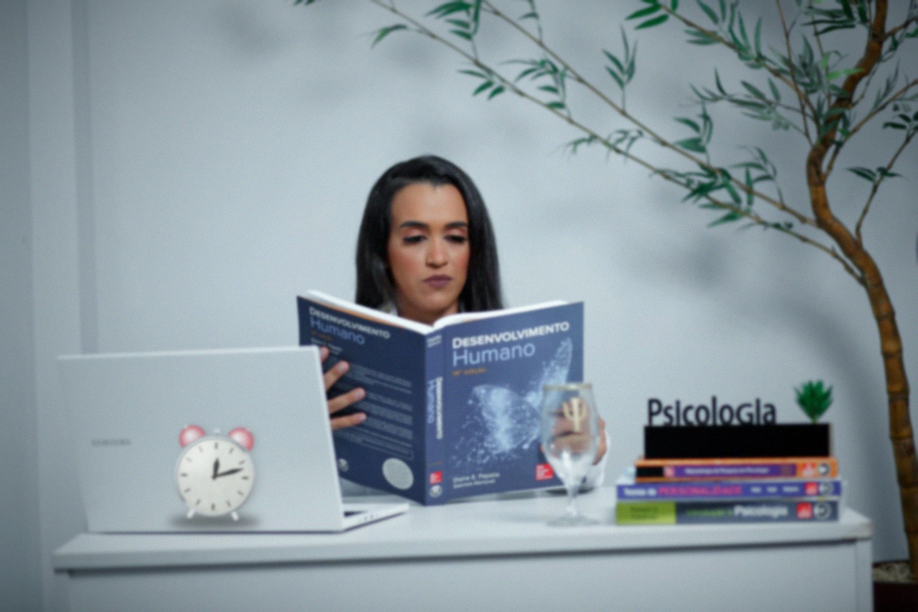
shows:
12,12
